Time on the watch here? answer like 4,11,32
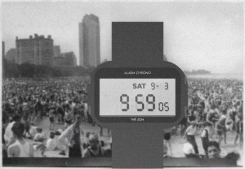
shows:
9,59,05
